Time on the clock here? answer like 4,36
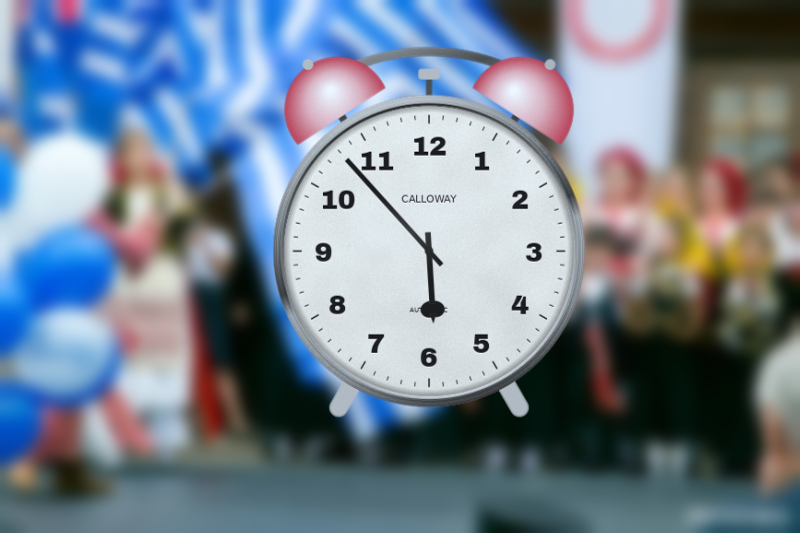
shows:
5,53
